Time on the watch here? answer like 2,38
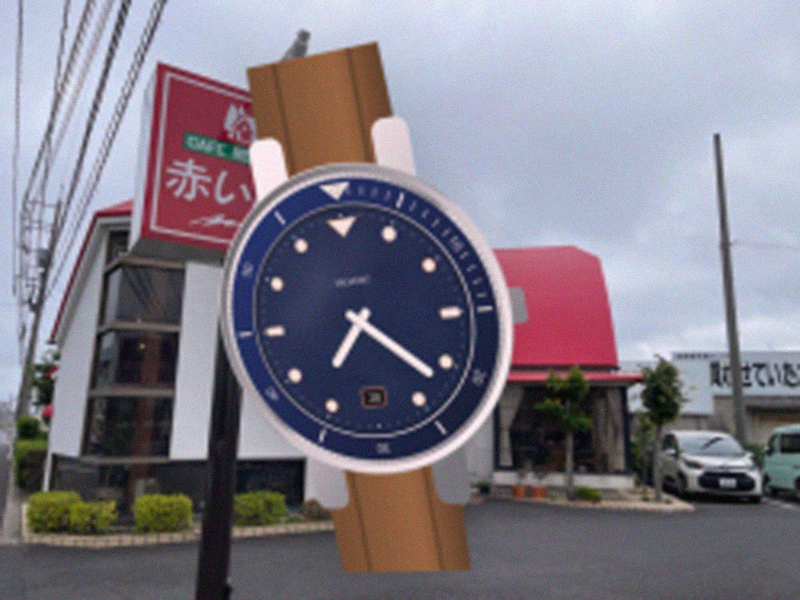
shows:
7,22
